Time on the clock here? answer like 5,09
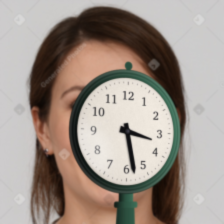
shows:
3,28
